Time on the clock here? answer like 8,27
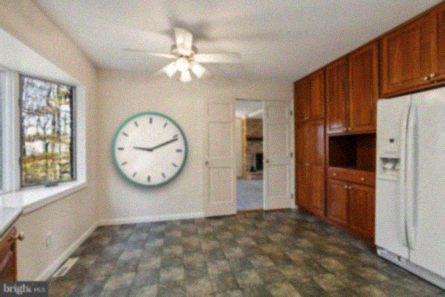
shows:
9,11
